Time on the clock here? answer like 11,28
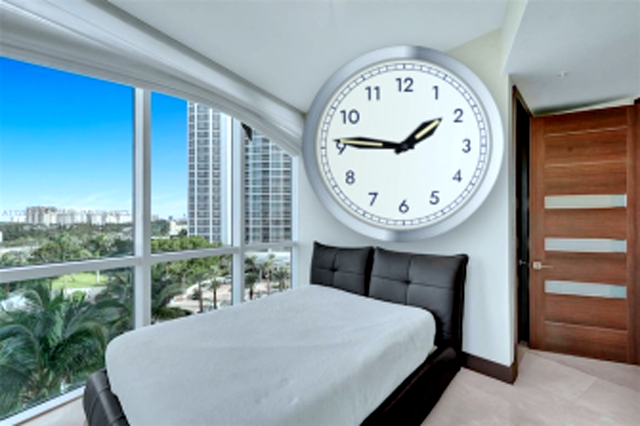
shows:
1,46
